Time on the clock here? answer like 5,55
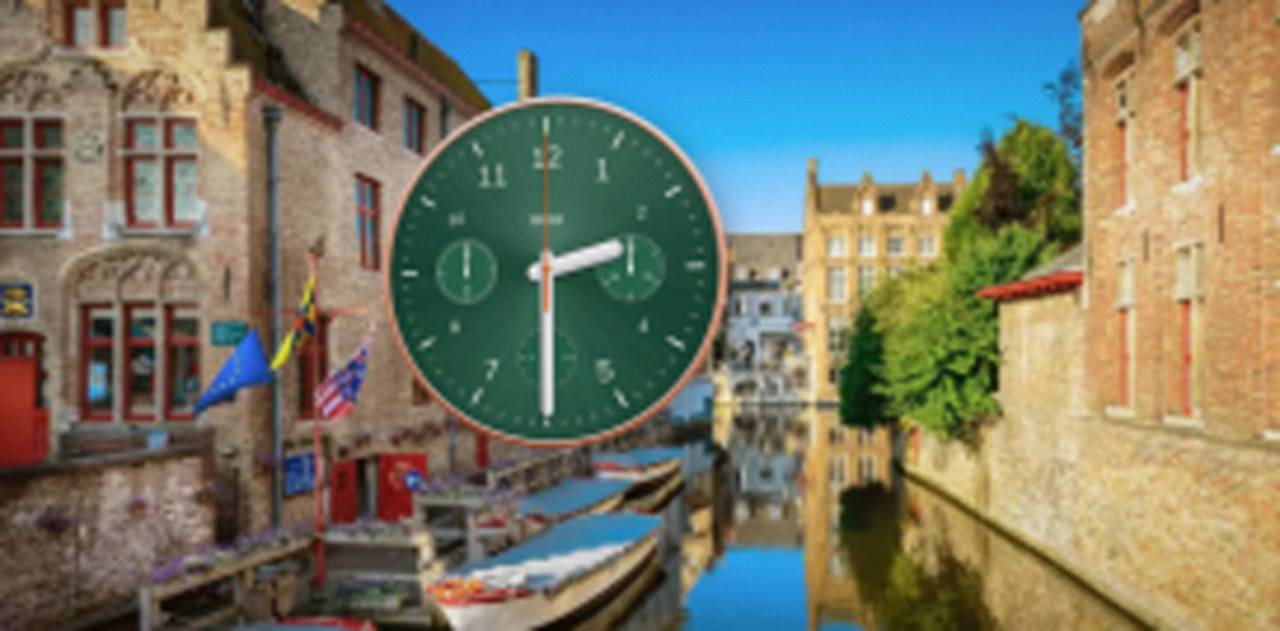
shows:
2,30
